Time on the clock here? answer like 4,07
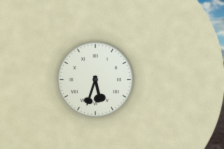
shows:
5,33
